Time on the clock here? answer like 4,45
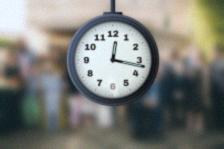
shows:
12,17
